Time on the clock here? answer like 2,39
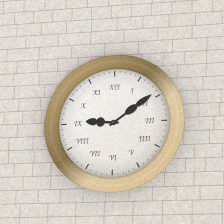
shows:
9,09
